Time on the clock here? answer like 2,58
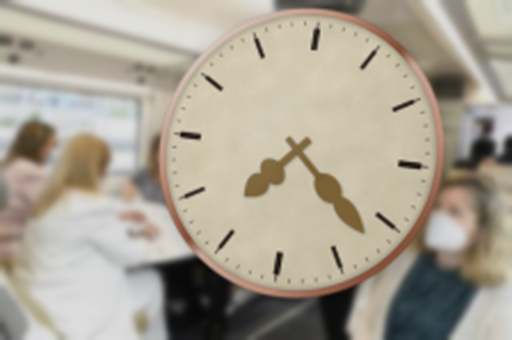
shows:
7,22
